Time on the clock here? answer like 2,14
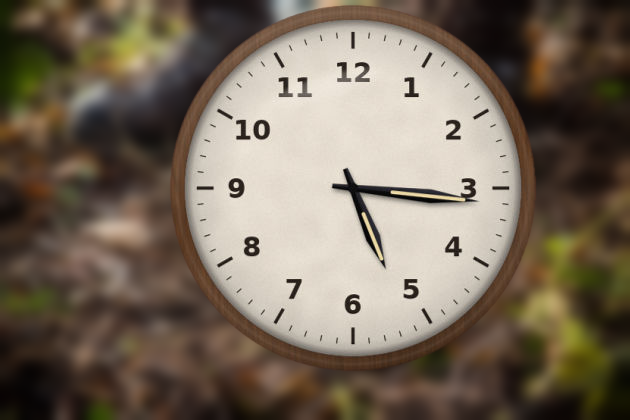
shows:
5,16
